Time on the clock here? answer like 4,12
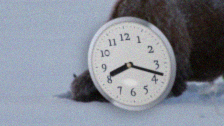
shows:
8,18
